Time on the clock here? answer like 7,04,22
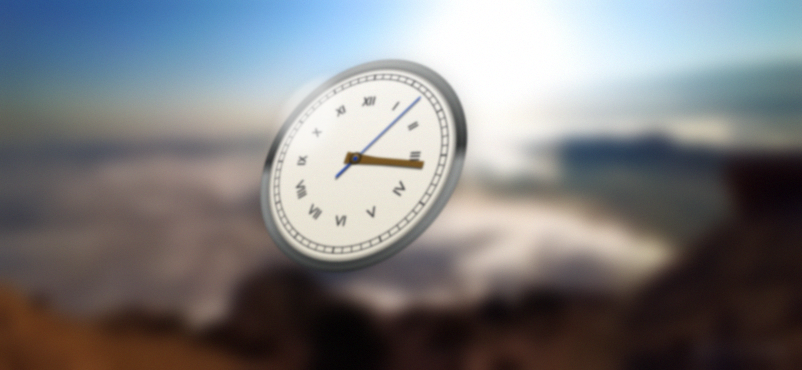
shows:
3,16,07
